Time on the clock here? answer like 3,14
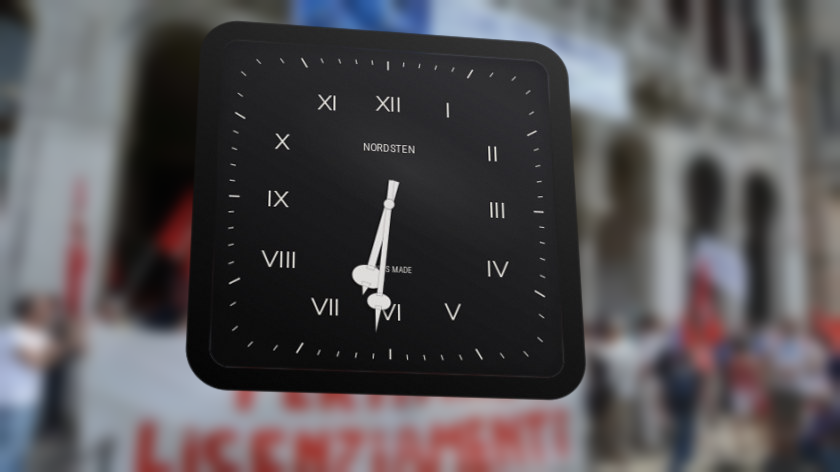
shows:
6,31
